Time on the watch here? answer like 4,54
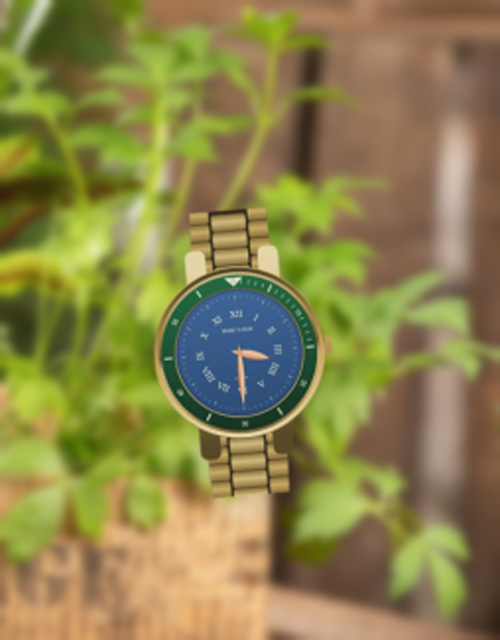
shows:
3,30
